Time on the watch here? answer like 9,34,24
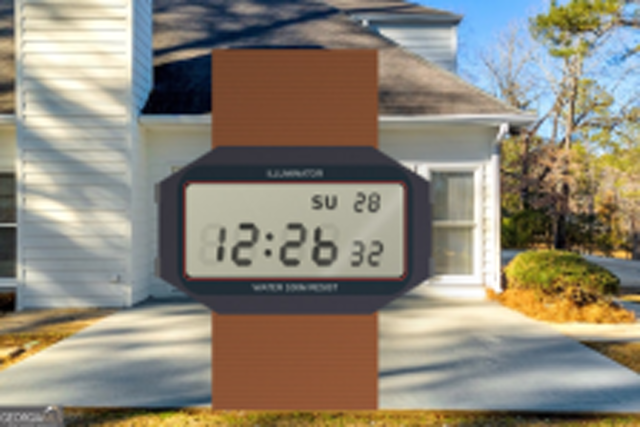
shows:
12,26,32
